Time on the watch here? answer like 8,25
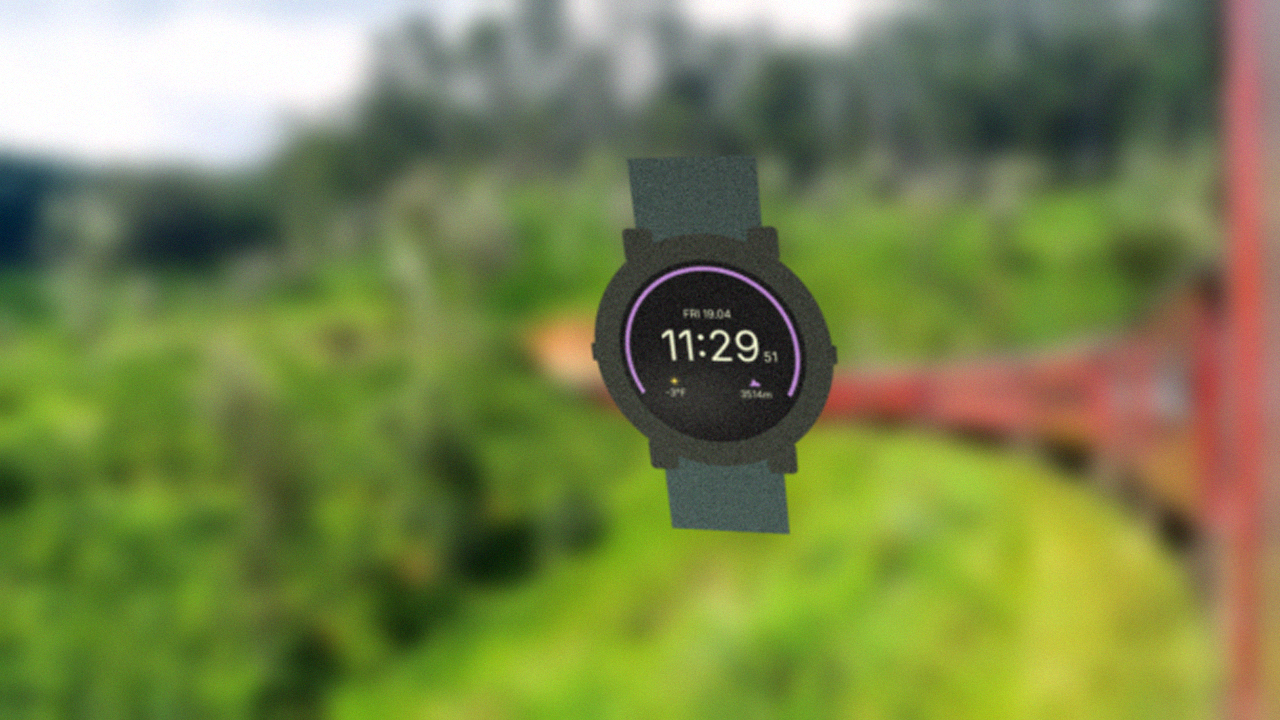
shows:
11,29
